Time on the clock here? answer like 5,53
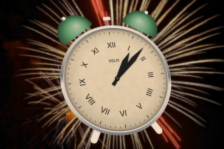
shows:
1,08
